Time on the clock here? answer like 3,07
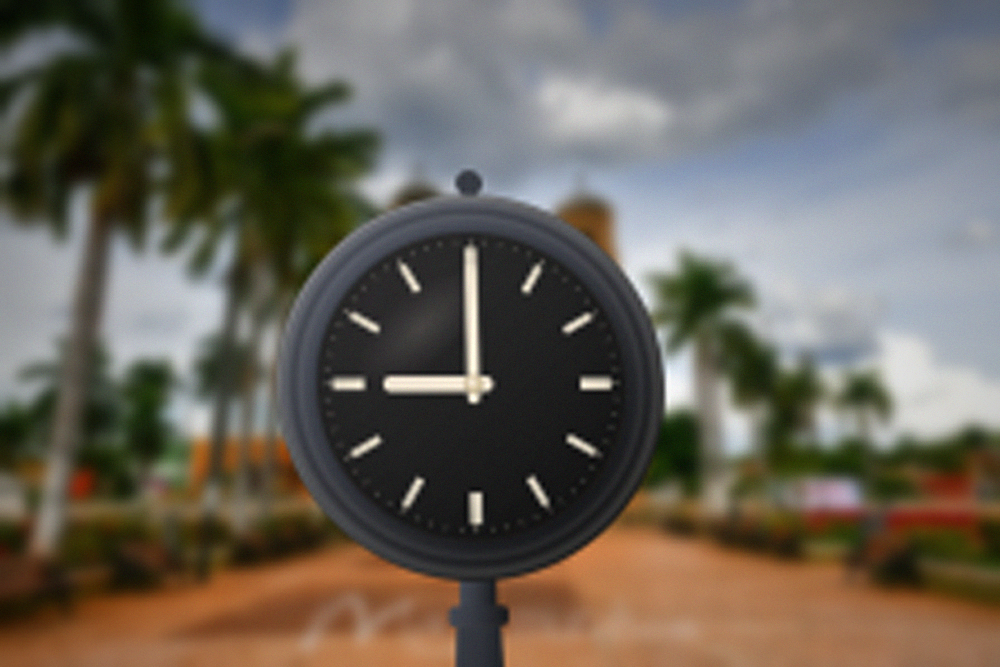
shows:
9,00
